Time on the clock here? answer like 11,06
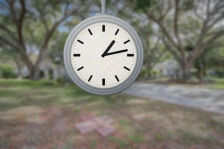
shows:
1,13
